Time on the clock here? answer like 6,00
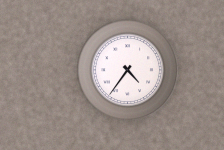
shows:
4,36
